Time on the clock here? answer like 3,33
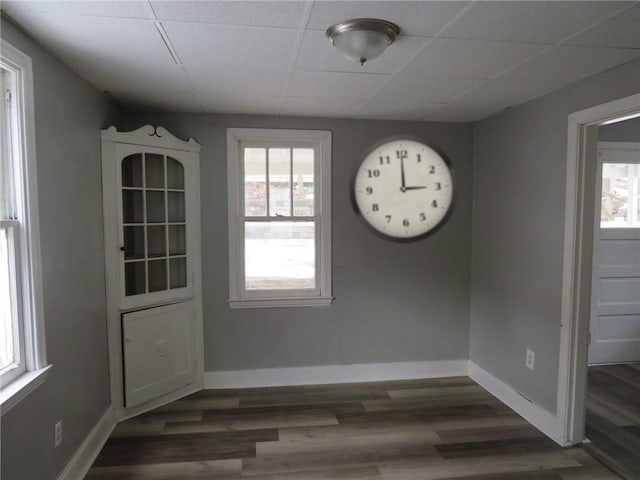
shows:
3,00
